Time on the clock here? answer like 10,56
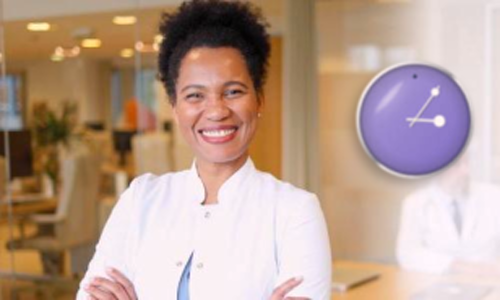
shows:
3,06
